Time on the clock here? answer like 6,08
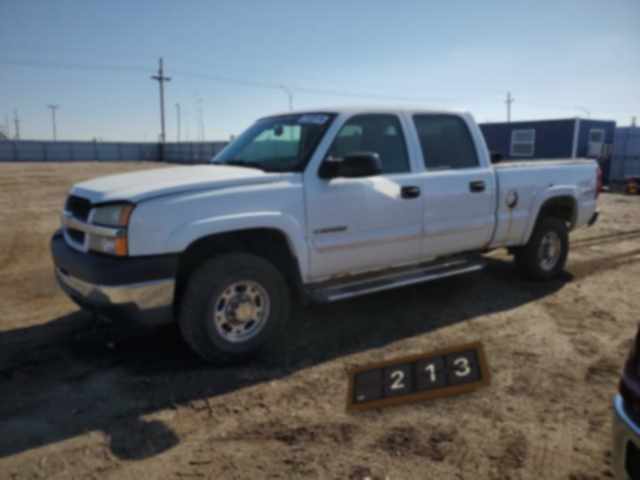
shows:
2,13
